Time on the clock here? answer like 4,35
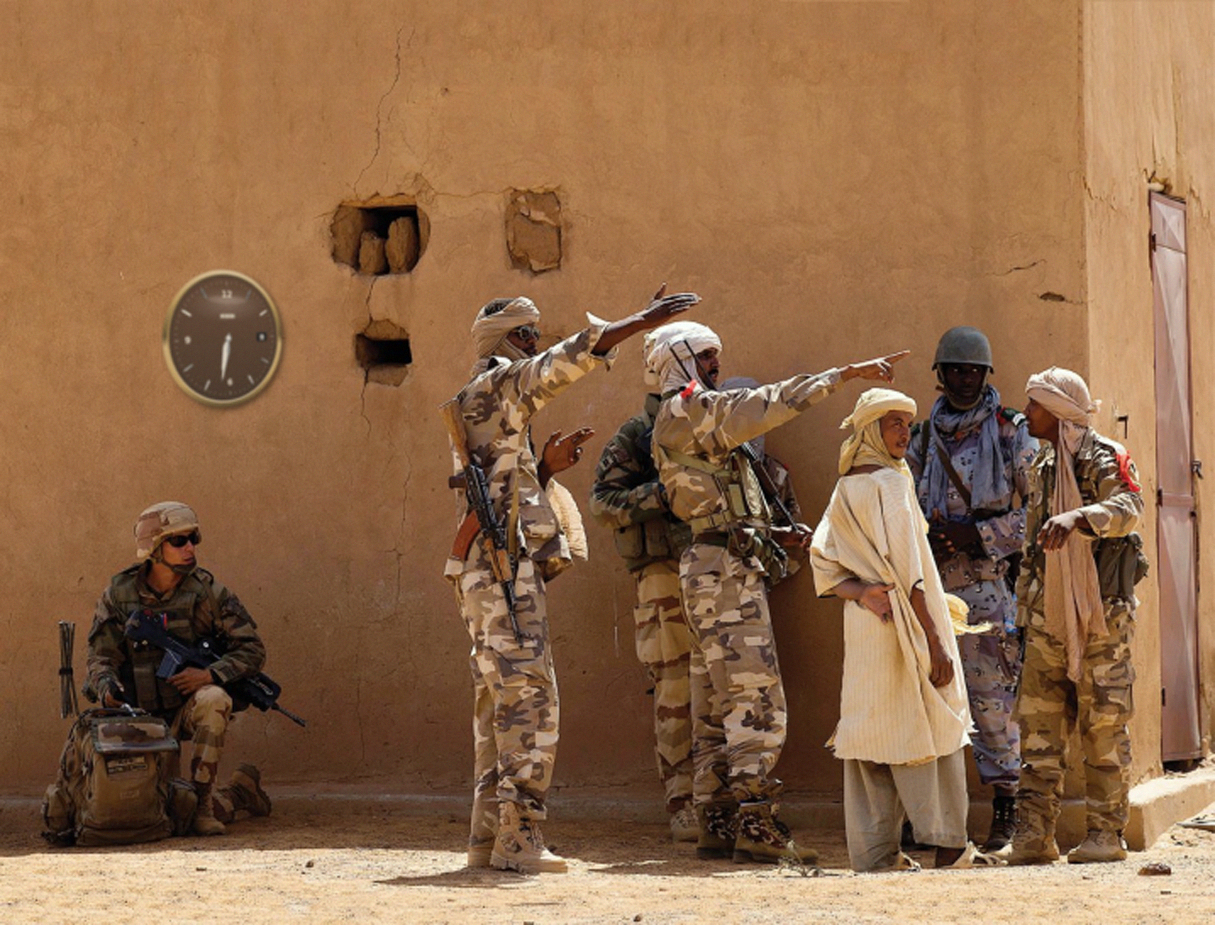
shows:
6,32
